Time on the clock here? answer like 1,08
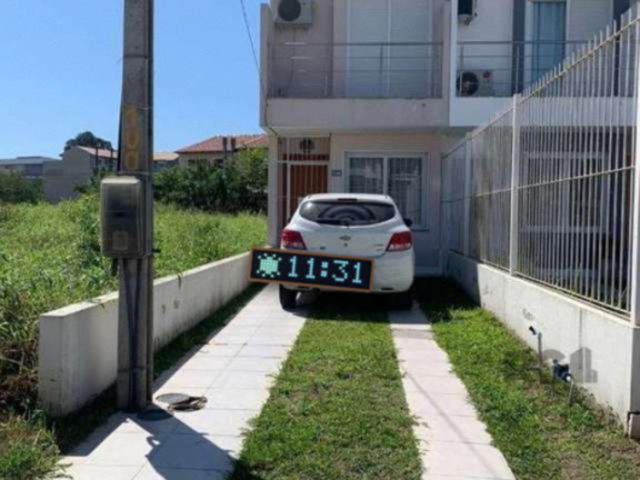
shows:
11,31
